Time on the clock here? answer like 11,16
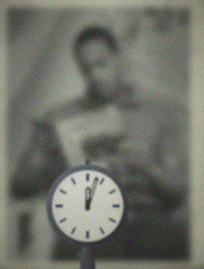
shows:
12,03
